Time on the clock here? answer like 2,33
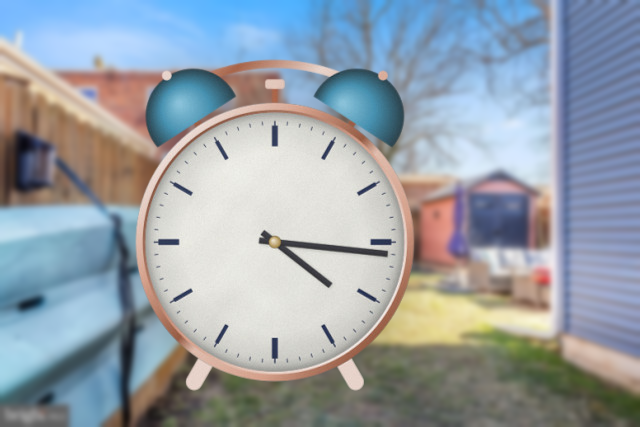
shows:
4,16
